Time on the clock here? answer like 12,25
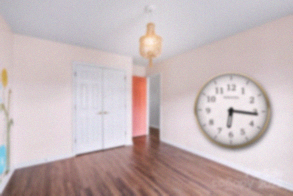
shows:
6,16
